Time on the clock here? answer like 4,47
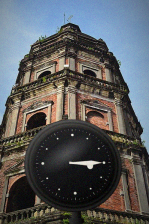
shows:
3,15
